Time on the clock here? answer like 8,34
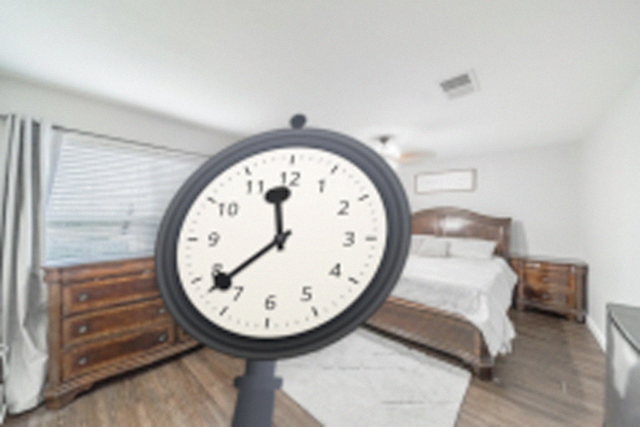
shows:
11,38
